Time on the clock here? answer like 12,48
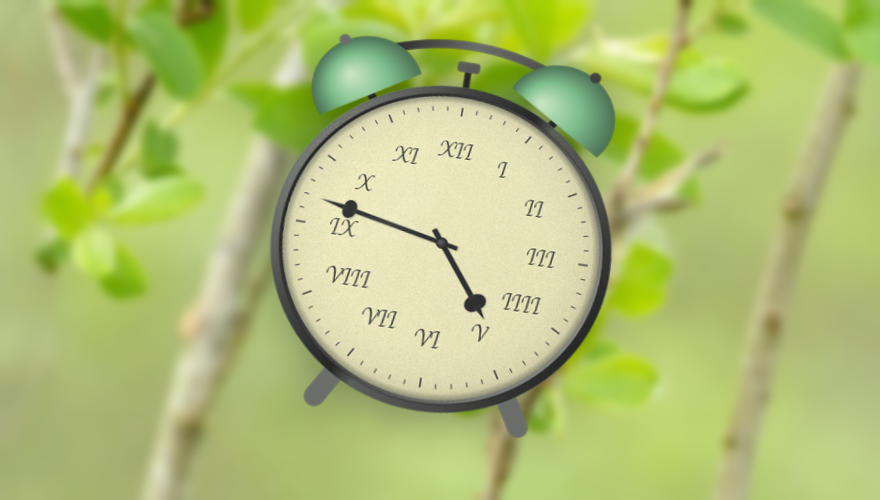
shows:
4,47
